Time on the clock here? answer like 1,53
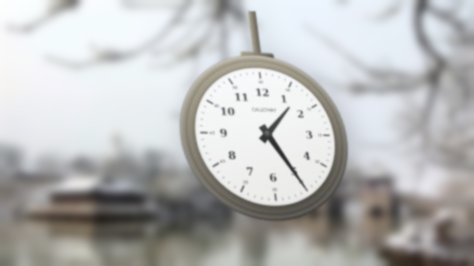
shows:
1,25
